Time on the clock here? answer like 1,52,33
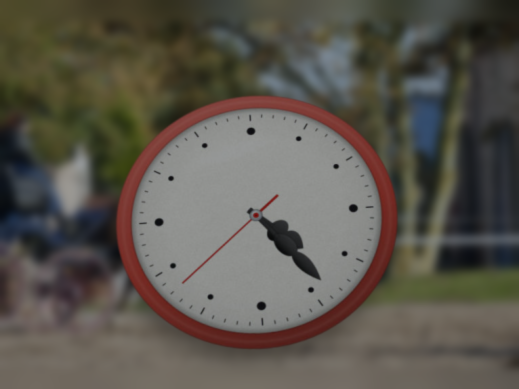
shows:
4,23,38
